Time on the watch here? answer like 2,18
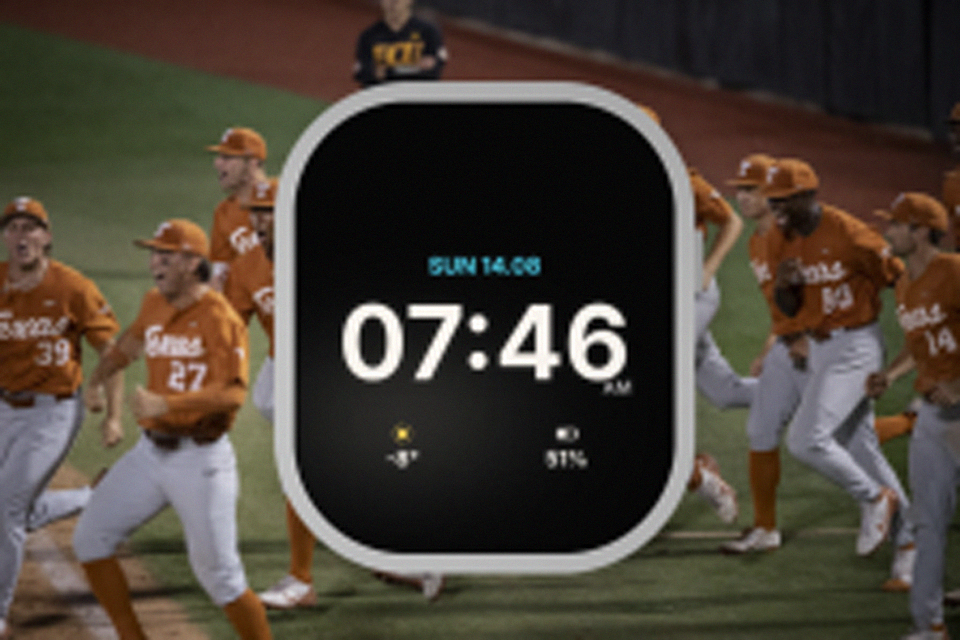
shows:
7,46
